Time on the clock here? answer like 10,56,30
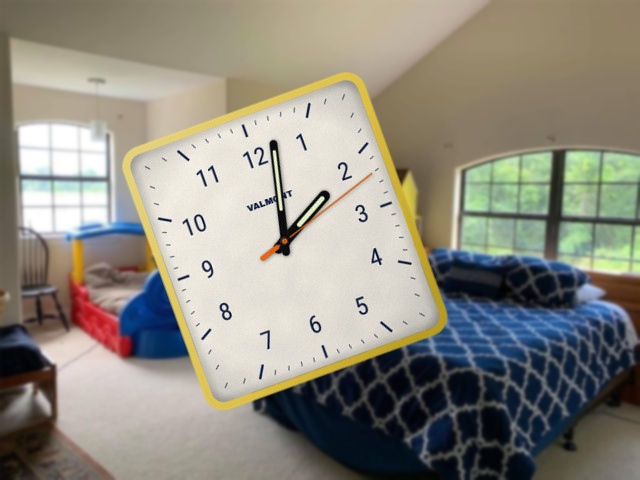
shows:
2,02,12
